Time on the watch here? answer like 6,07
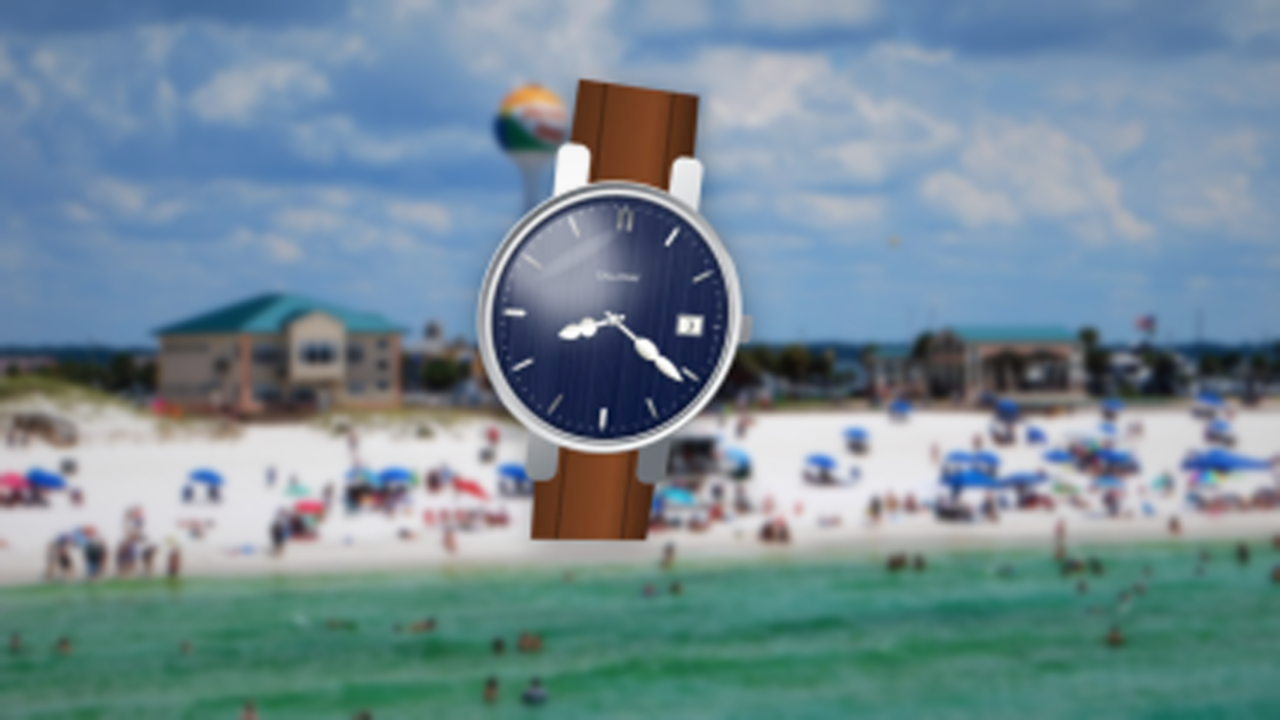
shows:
8,21
